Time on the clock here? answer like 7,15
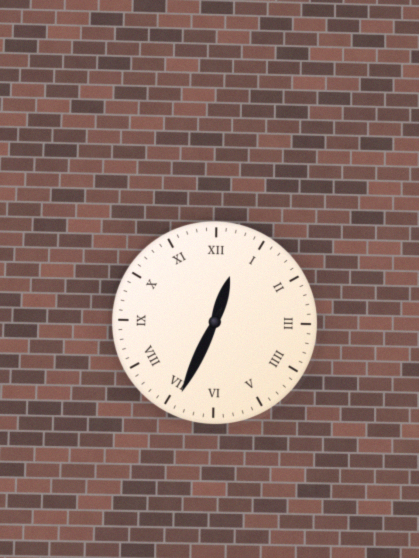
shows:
12,34
